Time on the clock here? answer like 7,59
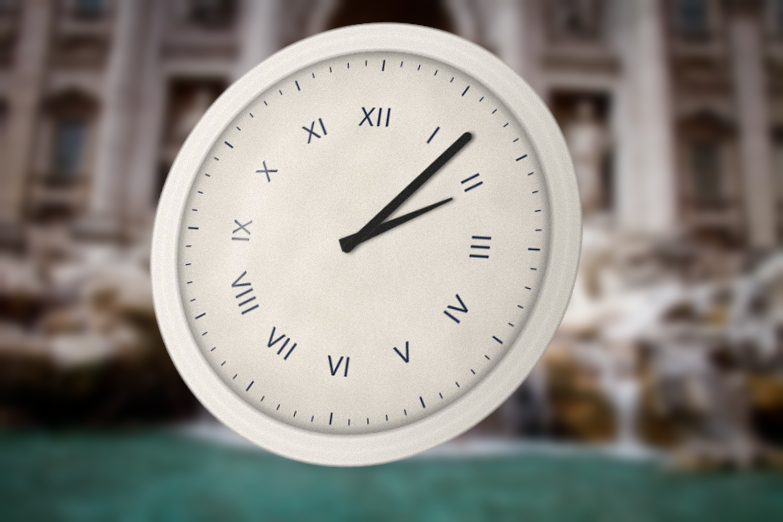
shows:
2,07
